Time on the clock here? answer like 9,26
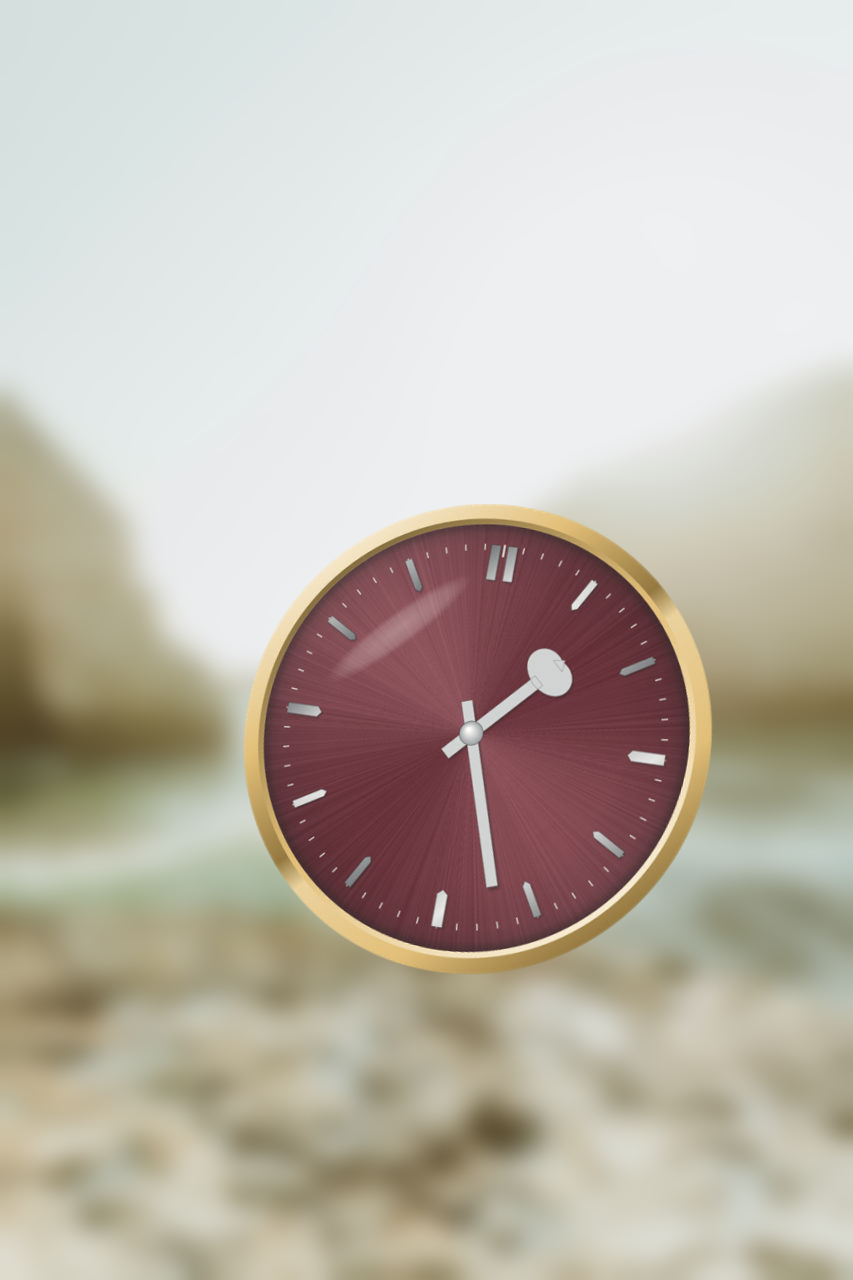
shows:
1,27
